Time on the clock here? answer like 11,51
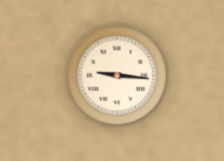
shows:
9,16
